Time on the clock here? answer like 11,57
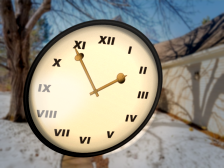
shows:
1,54
